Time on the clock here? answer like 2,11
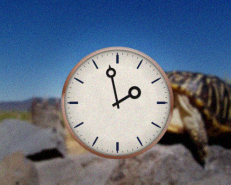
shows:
1,58
